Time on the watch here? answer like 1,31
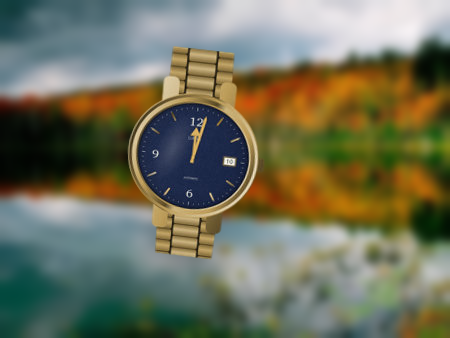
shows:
12,02
